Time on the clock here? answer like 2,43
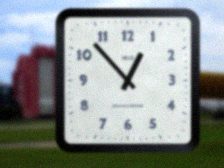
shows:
12,53
